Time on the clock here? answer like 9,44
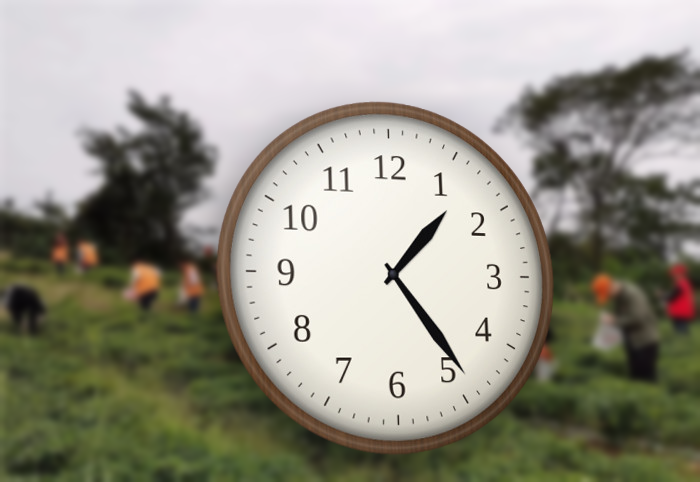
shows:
1,24
